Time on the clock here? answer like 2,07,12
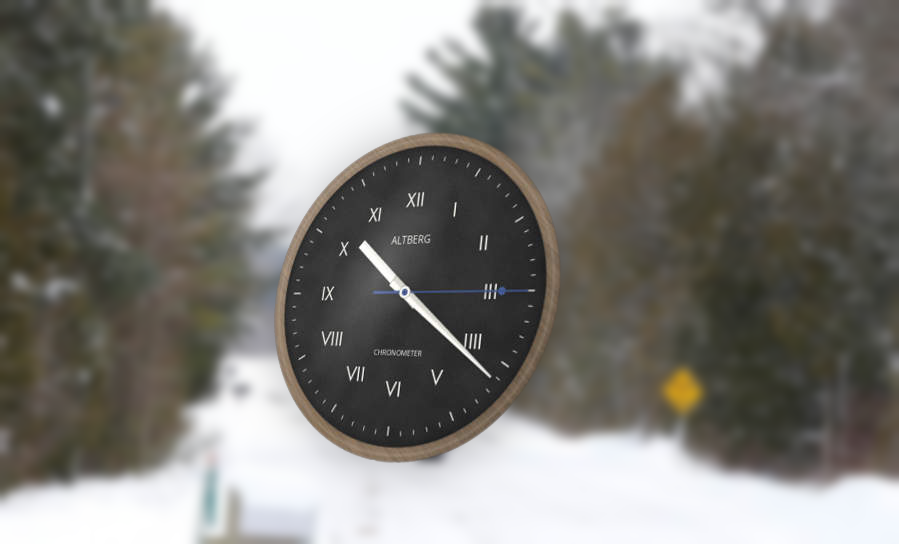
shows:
10,21,15
